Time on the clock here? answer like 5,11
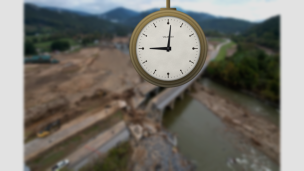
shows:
9,01
